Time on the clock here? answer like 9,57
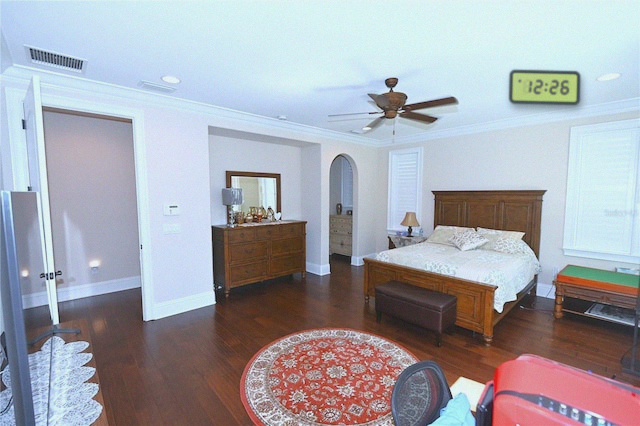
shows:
12,26
